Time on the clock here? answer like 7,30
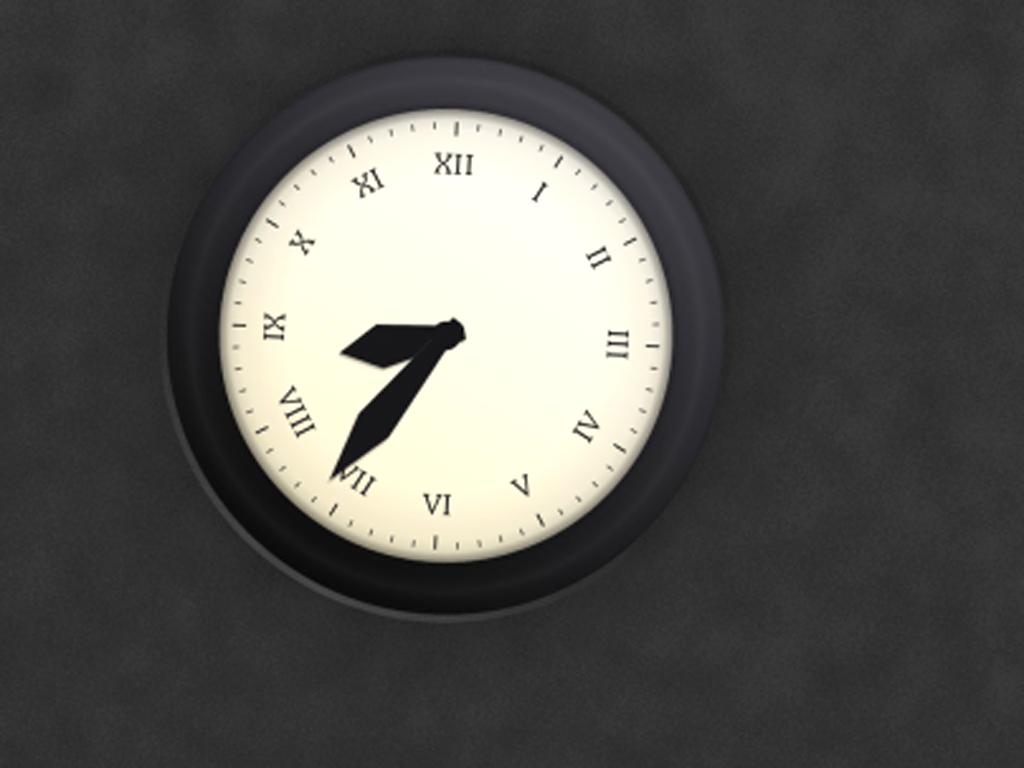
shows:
8,36
